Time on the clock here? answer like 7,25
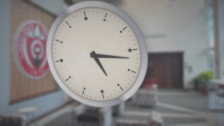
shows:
5,17
